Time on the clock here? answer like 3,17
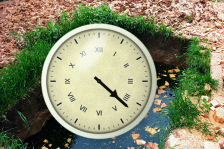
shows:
4,22
